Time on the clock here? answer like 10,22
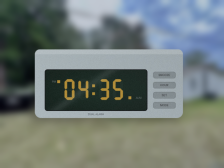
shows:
4,35
